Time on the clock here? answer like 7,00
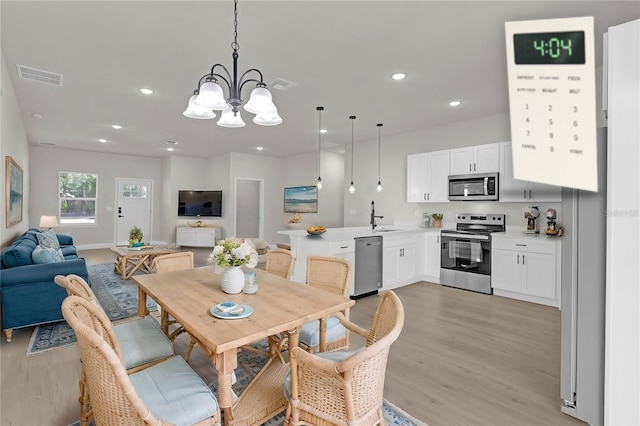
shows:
4,04
